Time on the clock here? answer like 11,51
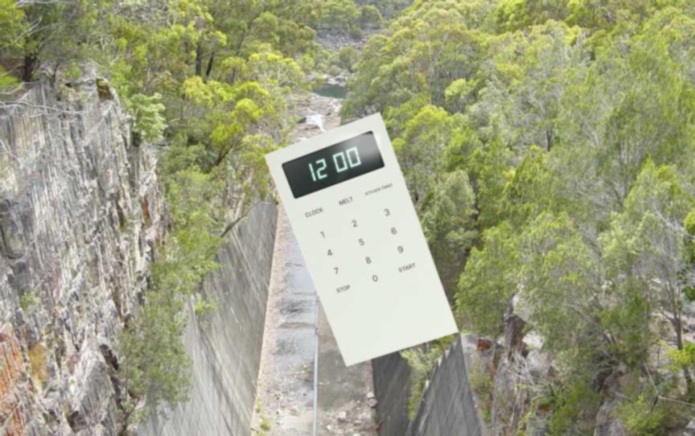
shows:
12,00
